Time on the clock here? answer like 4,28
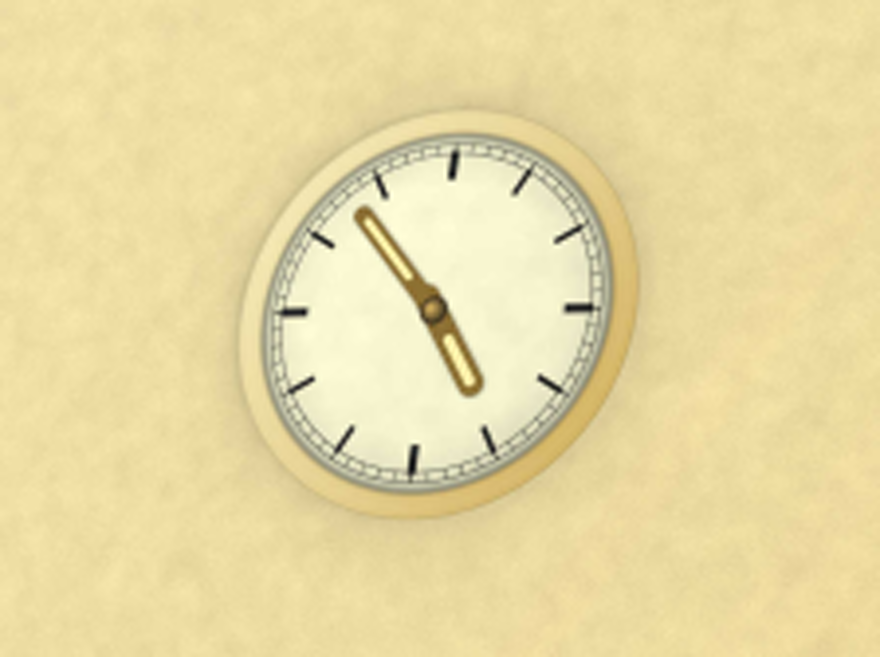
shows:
4,53
